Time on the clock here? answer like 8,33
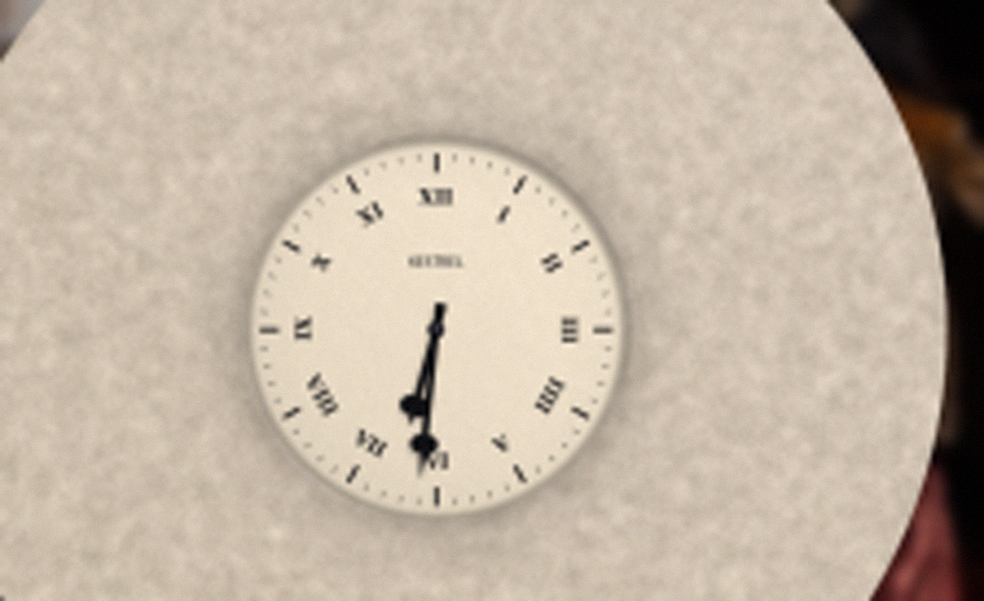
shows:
6,31
